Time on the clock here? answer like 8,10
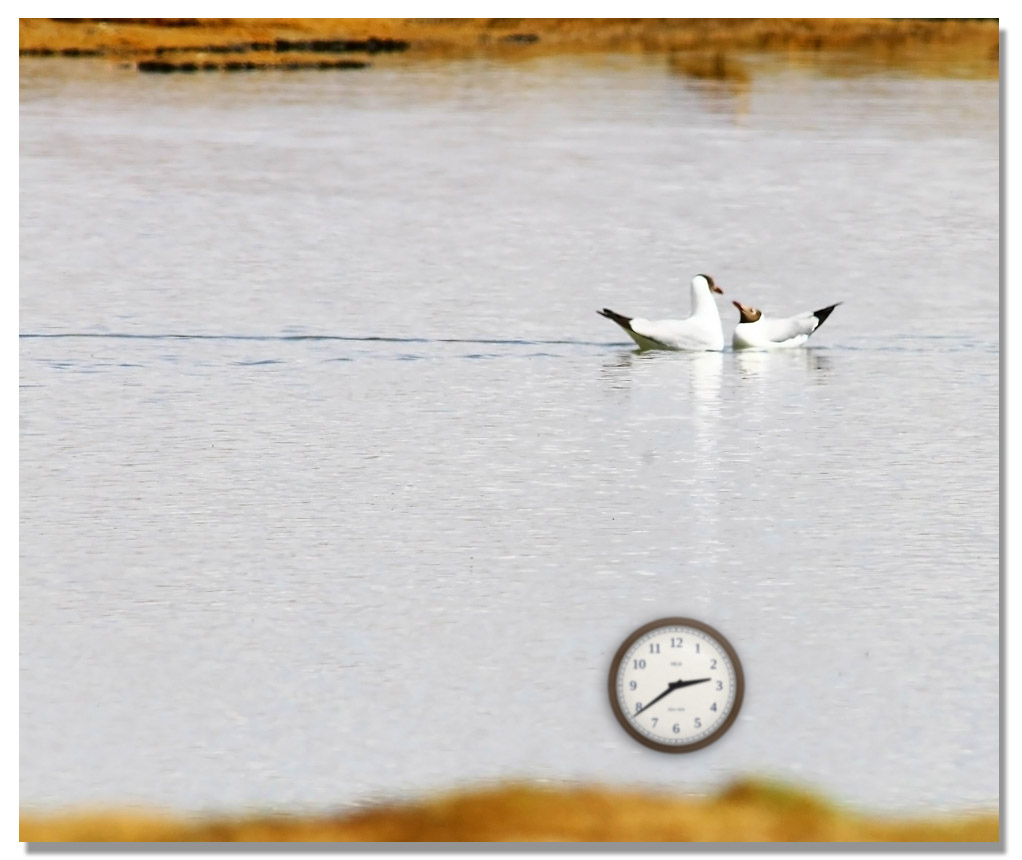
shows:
2,39
